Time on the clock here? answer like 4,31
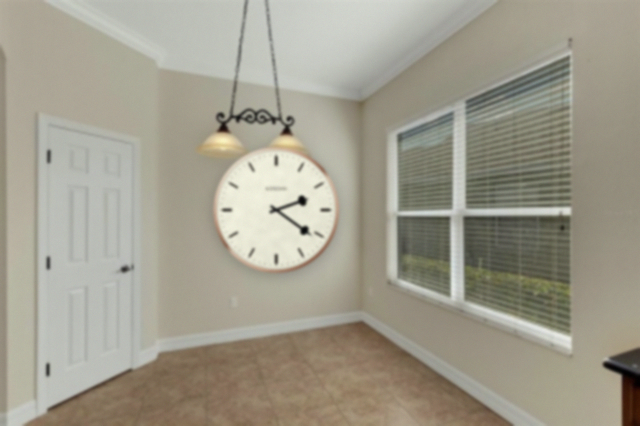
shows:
2,21
